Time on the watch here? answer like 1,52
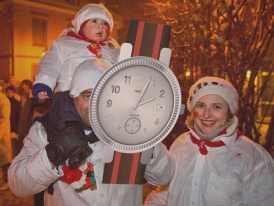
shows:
2,03
